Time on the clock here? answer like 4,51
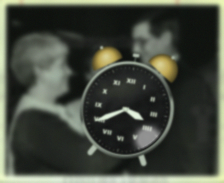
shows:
3,40
